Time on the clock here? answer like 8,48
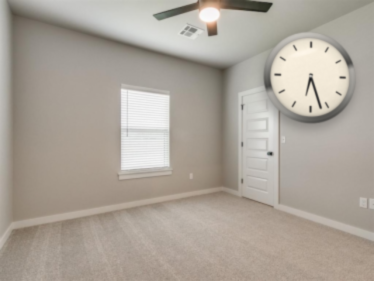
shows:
6,27
